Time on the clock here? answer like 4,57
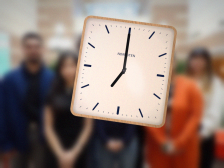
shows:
7,00
